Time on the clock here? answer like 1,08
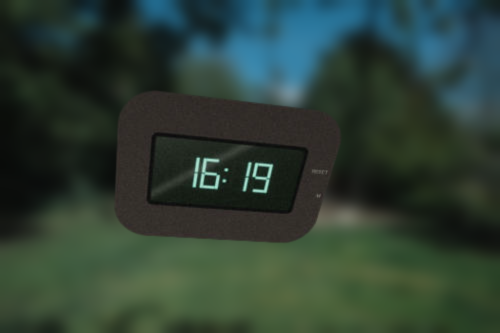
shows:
16,19
